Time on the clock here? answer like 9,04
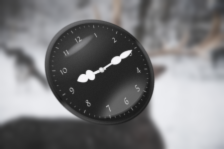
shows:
9,15
